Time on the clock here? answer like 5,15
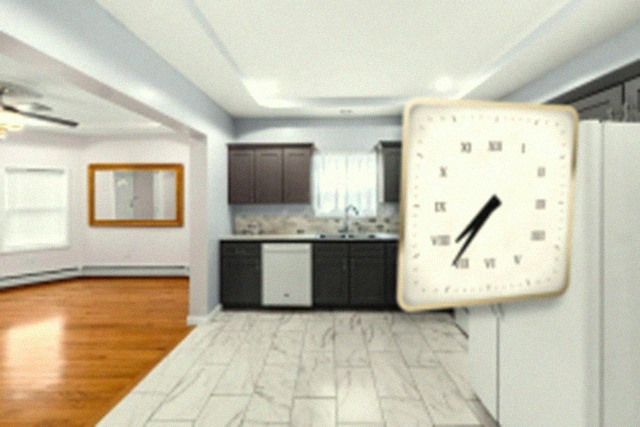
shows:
7,36
